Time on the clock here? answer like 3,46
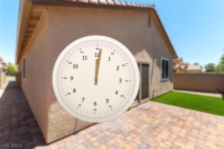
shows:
12,01
